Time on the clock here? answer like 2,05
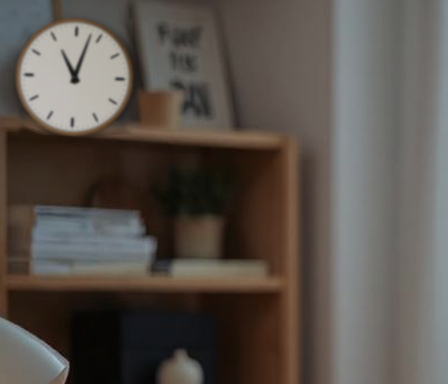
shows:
11,03
